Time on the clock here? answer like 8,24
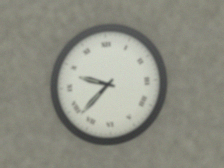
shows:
9,38
